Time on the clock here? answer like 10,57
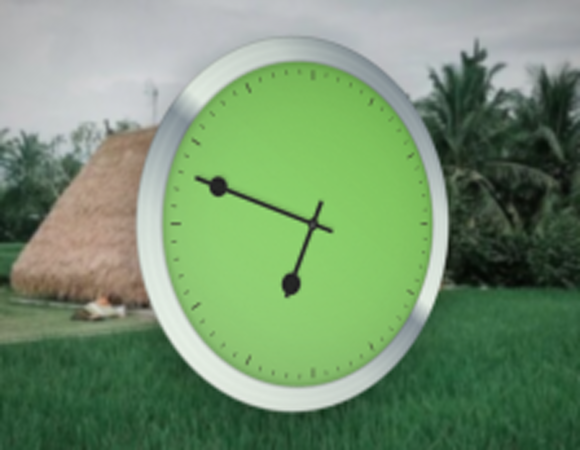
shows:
6,48
